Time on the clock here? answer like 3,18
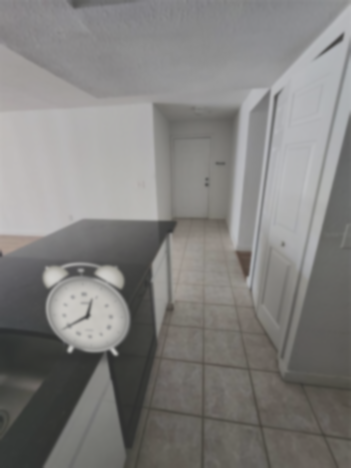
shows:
12,40
